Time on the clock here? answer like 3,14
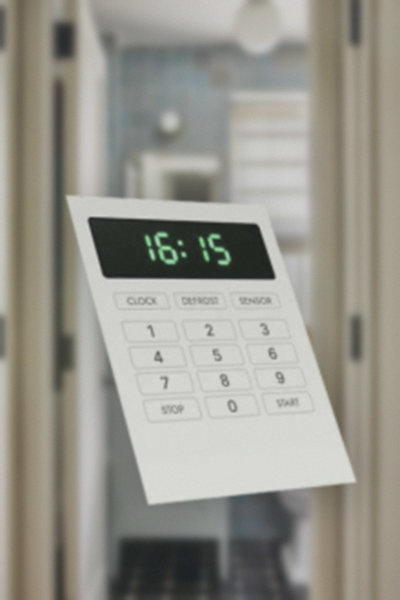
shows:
16,15
